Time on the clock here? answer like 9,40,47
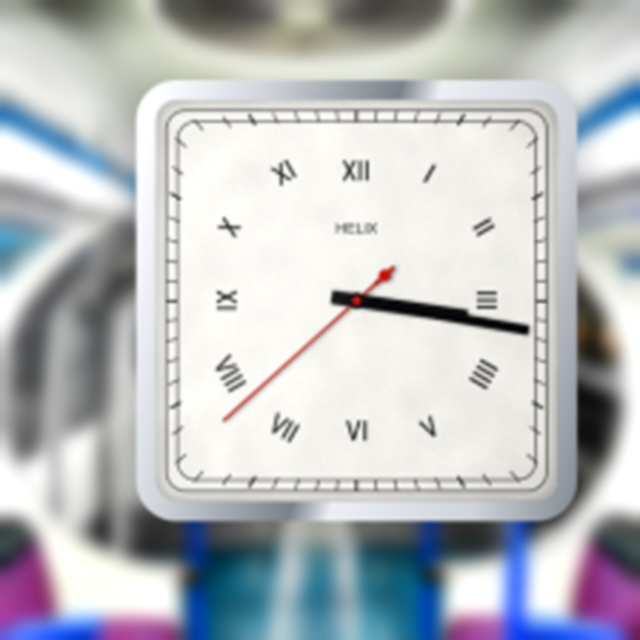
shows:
3,16,38
